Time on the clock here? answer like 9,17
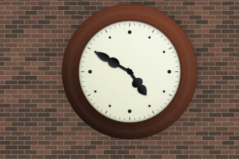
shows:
4,50
